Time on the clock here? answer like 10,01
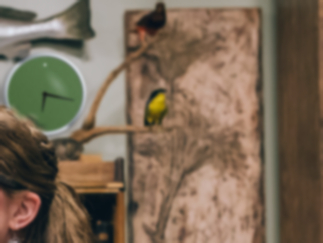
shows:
6,17
